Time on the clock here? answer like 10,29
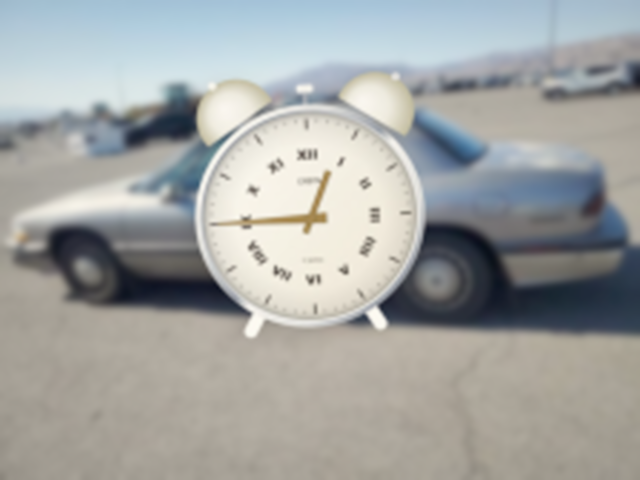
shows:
12,45
